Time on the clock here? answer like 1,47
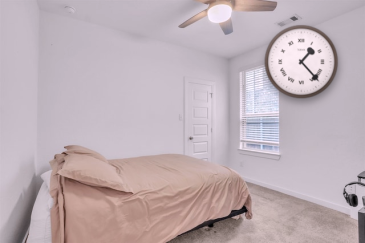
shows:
1,23
